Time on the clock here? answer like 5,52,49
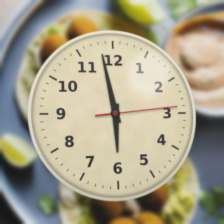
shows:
5,58,14
